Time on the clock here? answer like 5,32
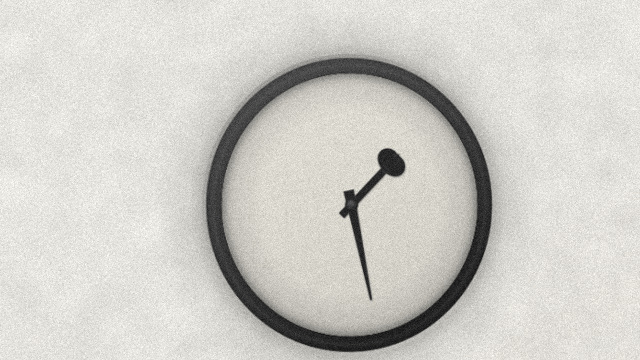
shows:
1,28
